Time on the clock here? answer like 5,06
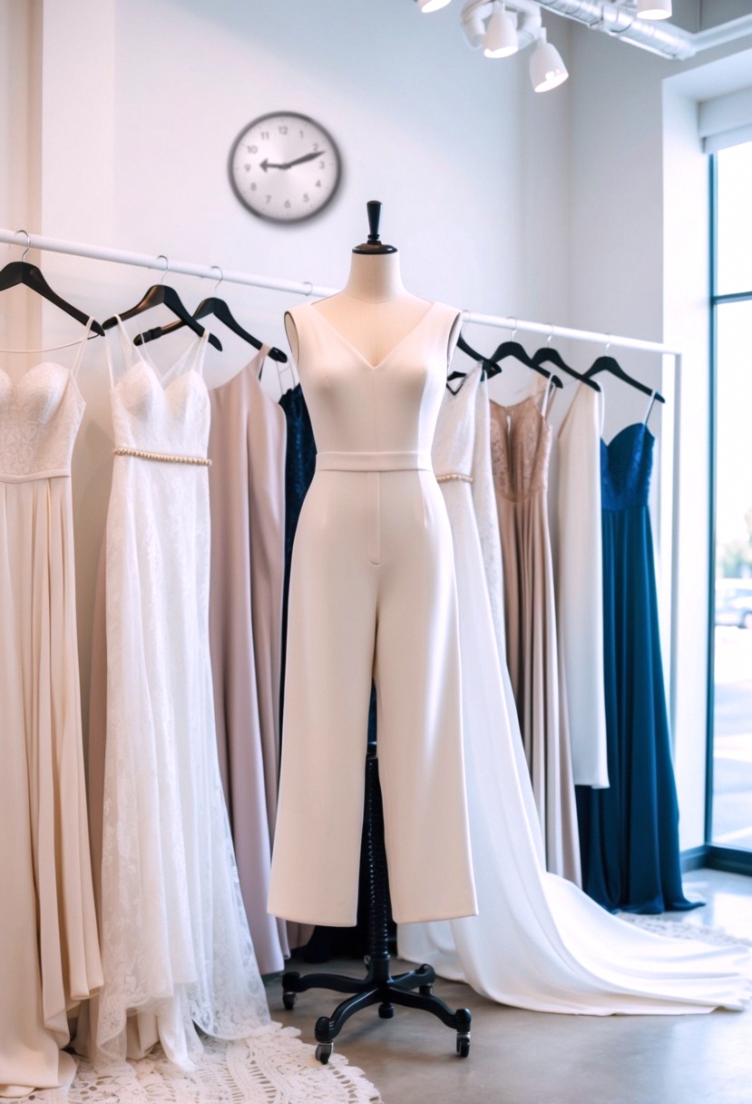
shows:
9,12
